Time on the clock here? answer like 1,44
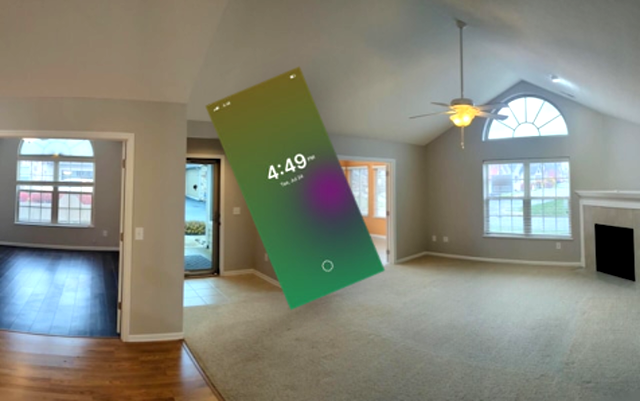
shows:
4,49
